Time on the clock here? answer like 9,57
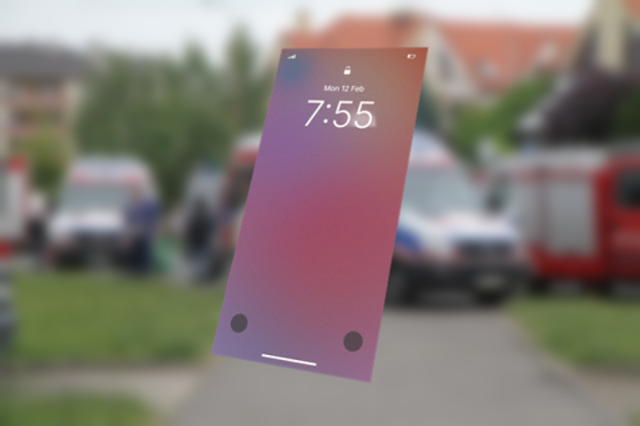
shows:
7,55
